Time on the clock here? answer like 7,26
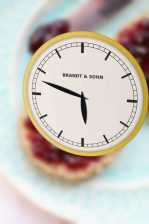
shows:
5,48
